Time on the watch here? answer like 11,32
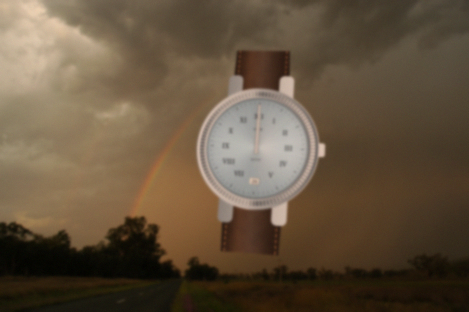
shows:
12,00
